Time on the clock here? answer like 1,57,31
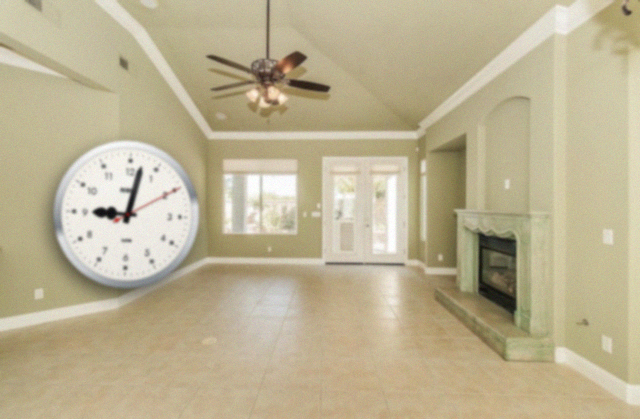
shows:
9,02,10
